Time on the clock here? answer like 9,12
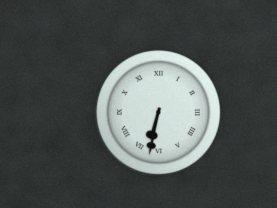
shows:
6,32
